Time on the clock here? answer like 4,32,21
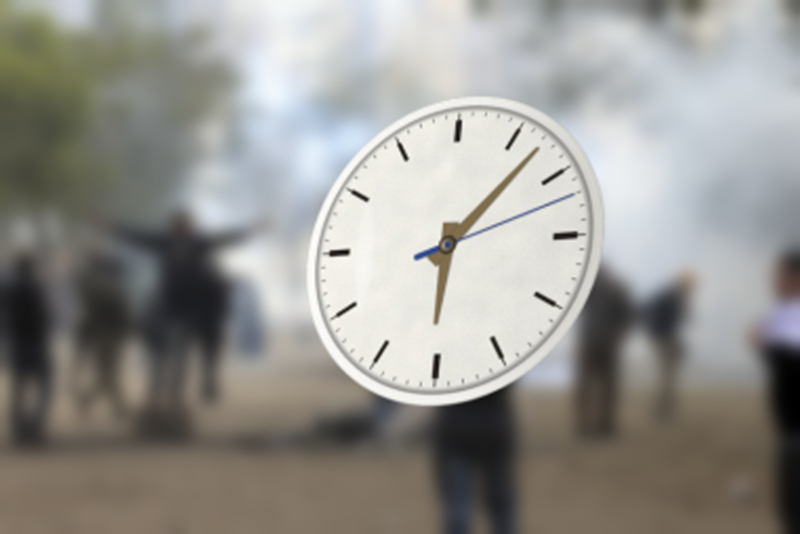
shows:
6,07,12
